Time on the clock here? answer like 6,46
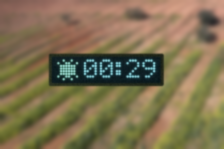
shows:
0,29
